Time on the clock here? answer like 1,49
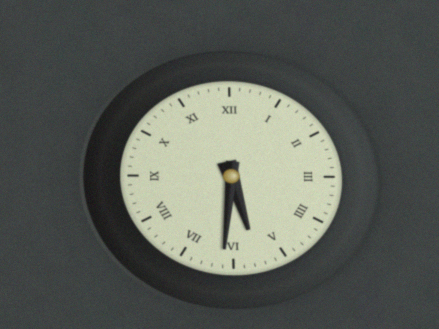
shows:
5,31
